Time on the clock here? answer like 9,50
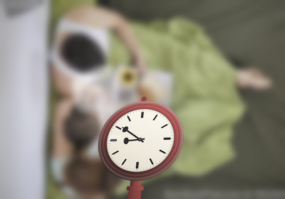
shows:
8,51
